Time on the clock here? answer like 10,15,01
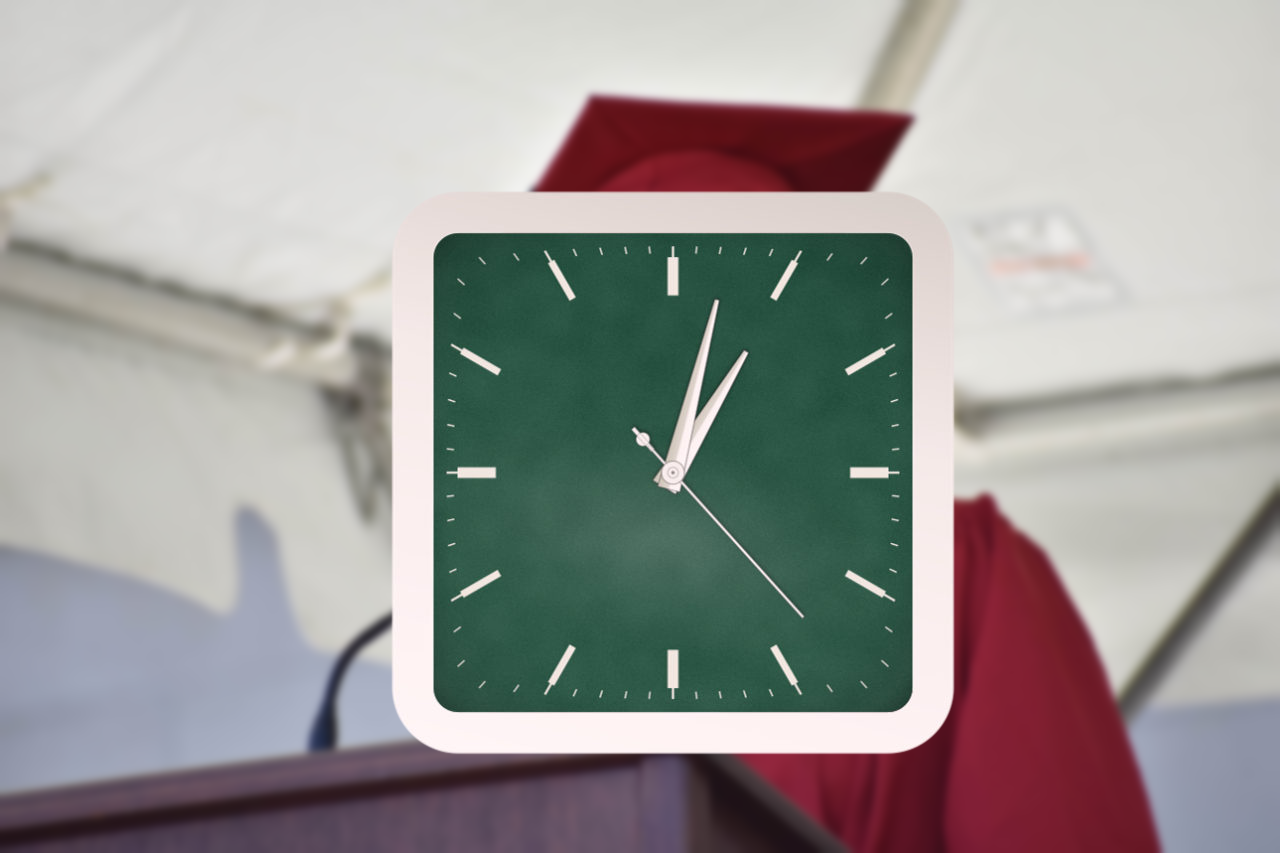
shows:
1,02,23
